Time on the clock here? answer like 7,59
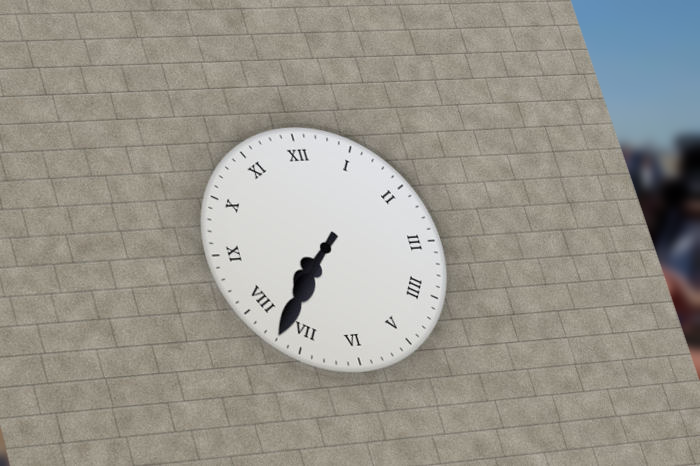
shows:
7,37
